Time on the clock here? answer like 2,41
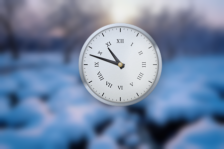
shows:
10,48
